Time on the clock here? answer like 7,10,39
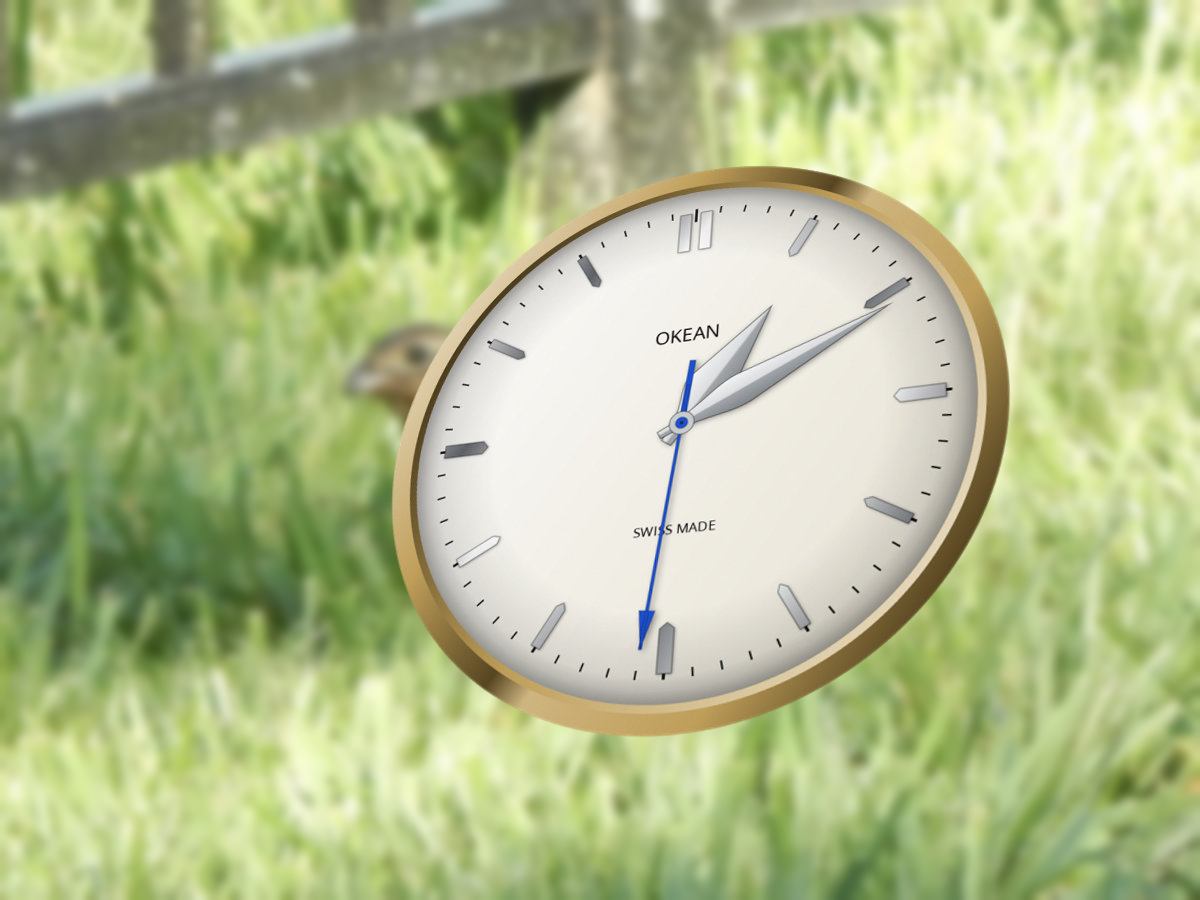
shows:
1,10,31
